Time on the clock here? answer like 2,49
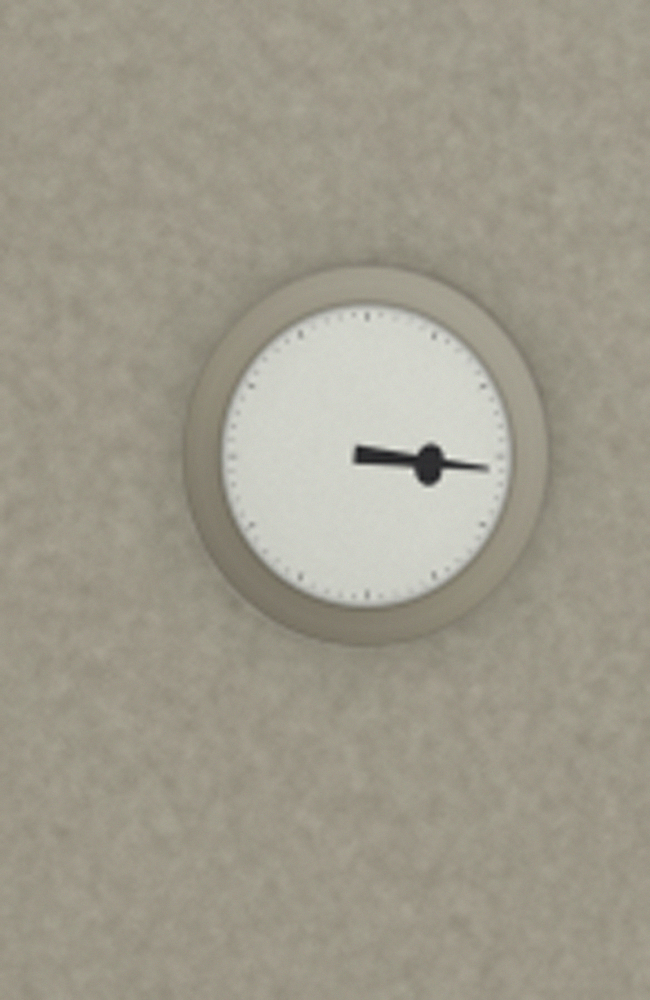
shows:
3,16
